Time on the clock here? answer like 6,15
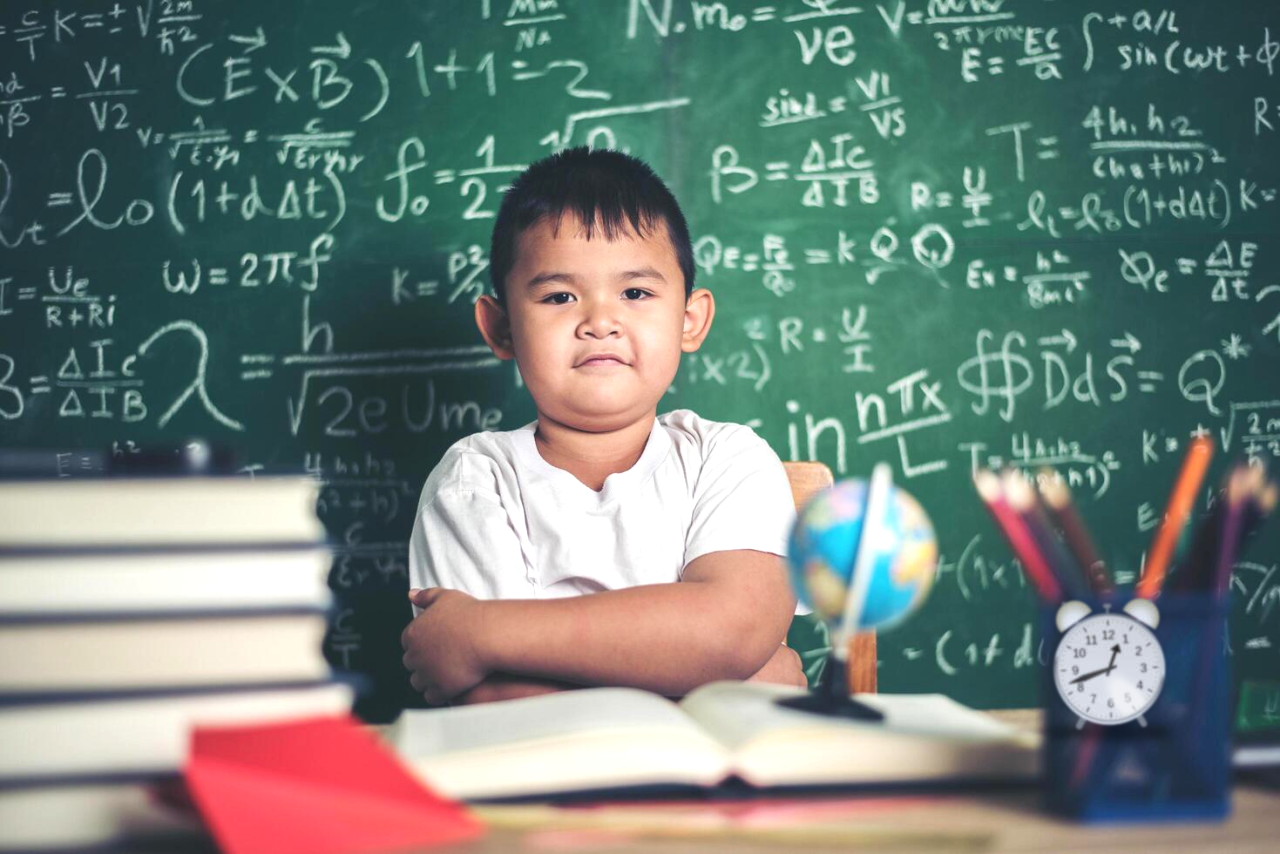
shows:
12,42
